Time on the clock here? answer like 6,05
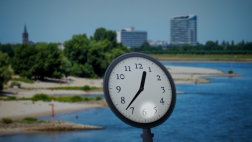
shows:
12,37
